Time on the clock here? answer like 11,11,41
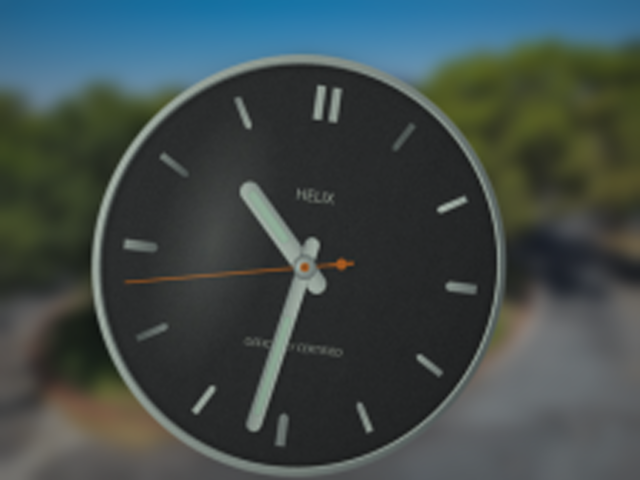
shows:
10,31,43
